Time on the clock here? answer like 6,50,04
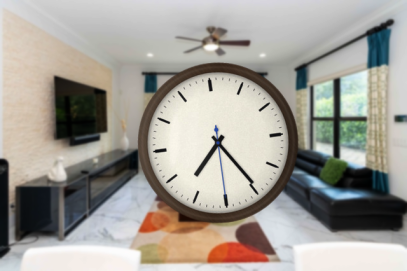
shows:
7,24,30
